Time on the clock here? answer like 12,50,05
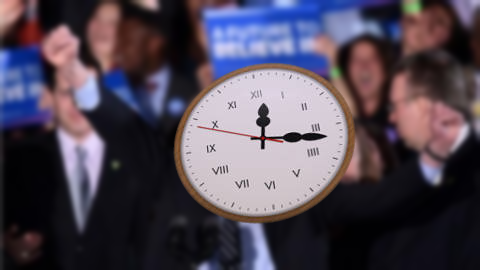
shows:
12,16,49
